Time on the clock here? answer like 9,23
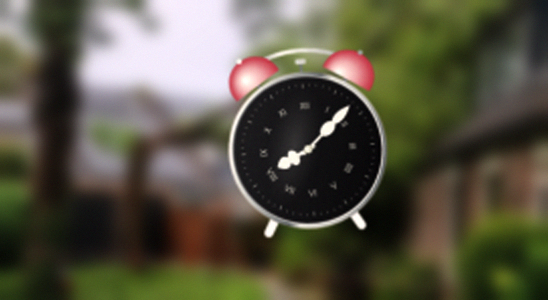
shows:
8,08
